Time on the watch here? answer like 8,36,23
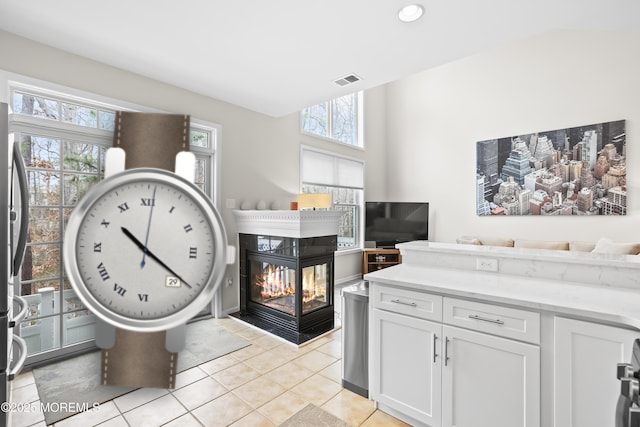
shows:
10,21,01
